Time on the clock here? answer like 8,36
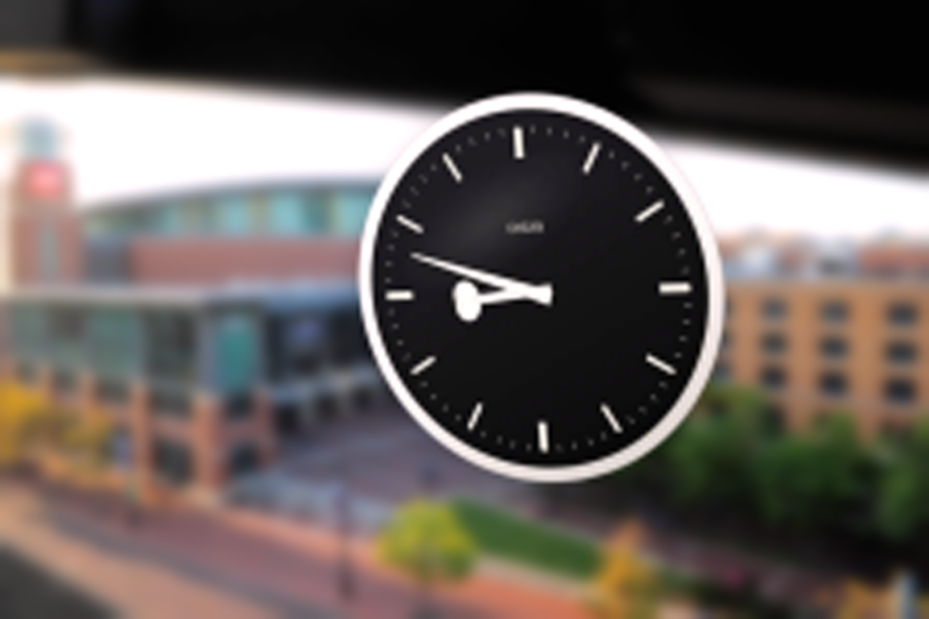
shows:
8,48
